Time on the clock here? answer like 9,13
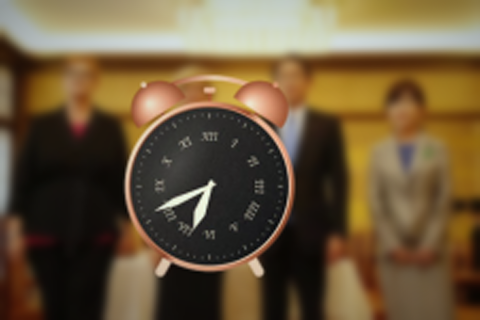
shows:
6,41
